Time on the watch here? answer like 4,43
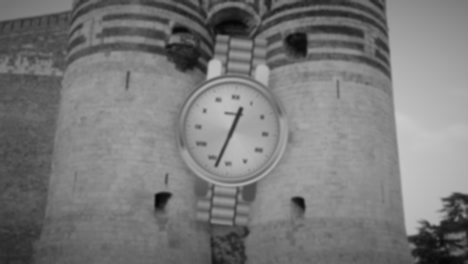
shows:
12,33
